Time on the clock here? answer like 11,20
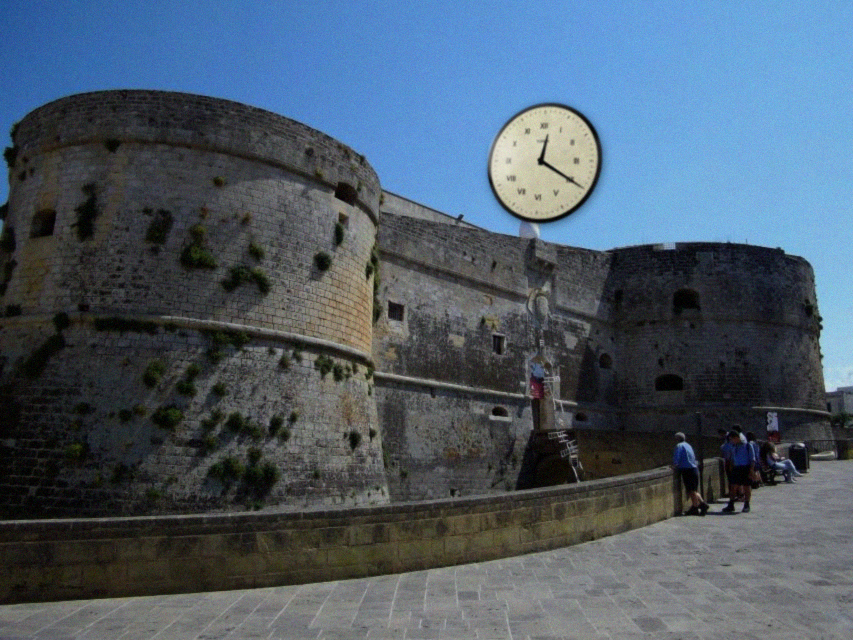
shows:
12,20
